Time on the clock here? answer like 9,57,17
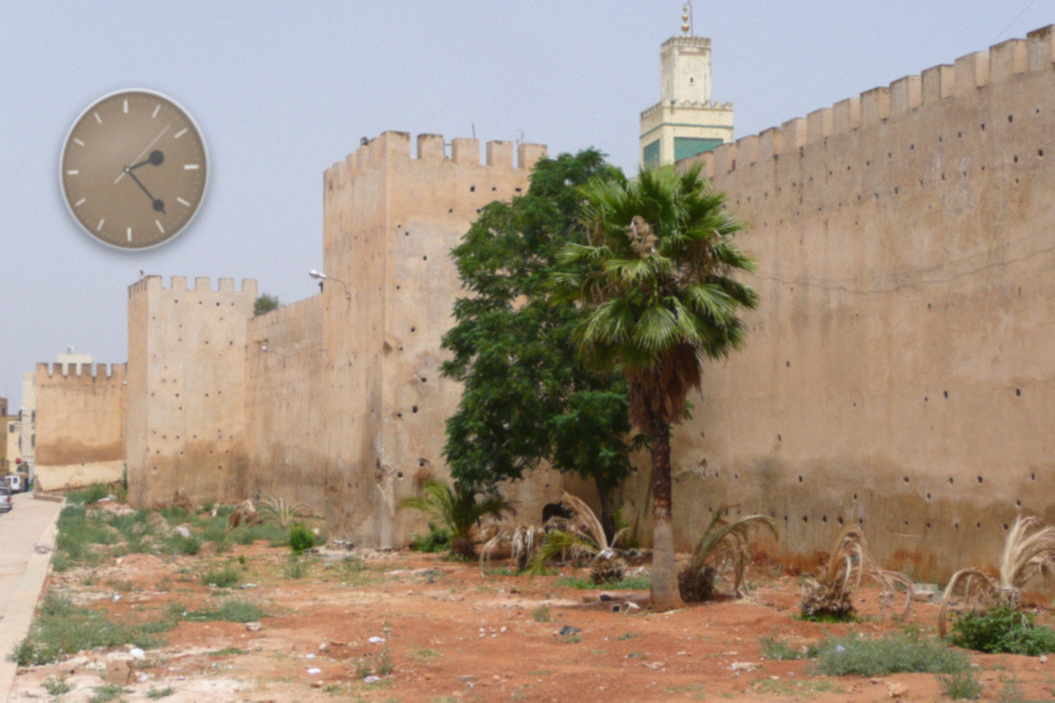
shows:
2,23,08
